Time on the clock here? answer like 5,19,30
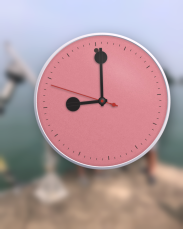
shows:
9,00,49
